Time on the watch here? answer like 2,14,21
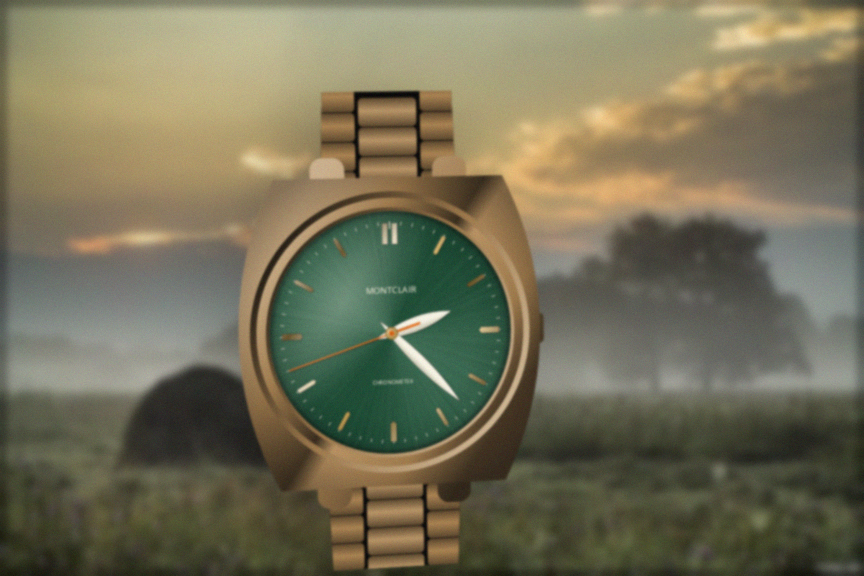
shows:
2,22,42
